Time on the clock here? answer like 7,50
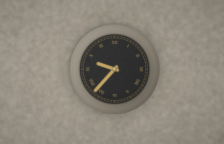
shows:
9,37
